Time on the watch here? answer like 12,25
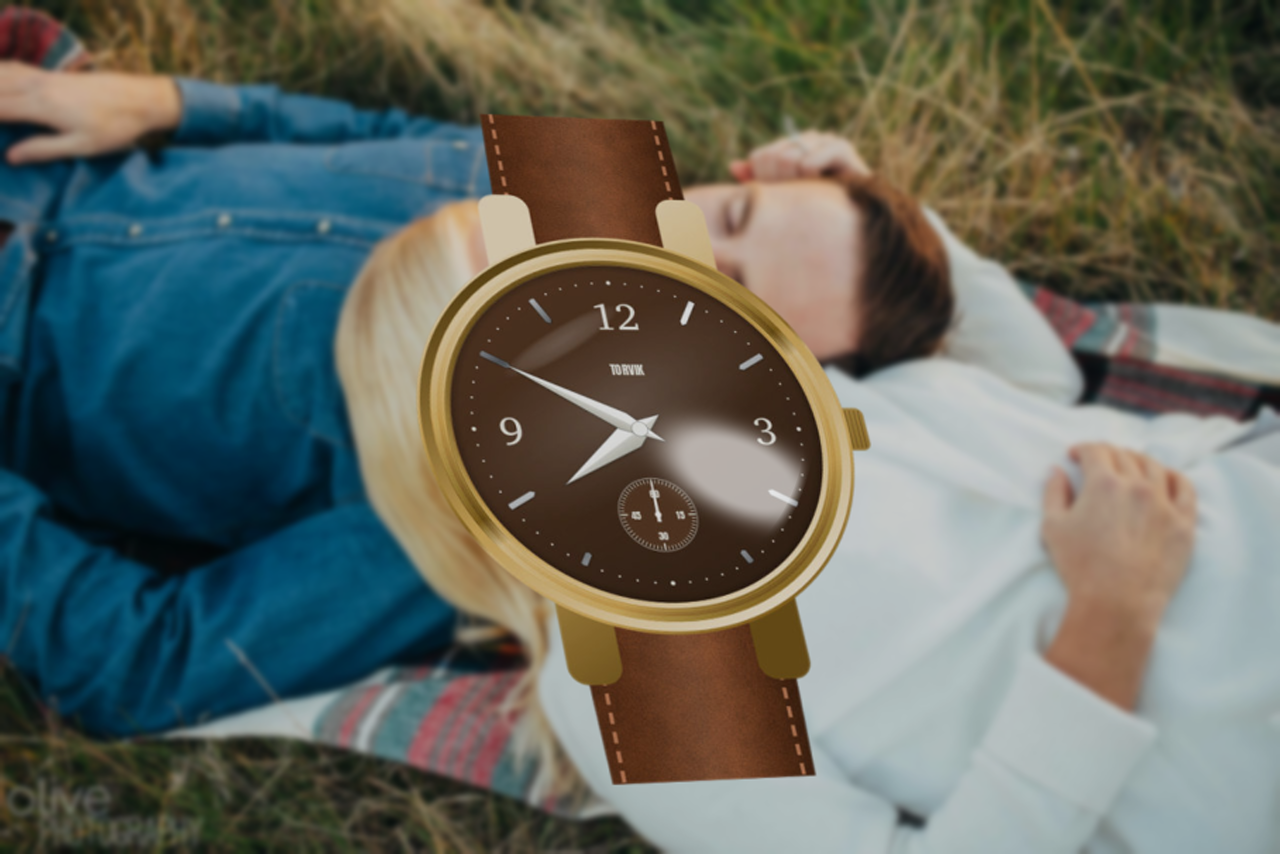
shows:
7,50
